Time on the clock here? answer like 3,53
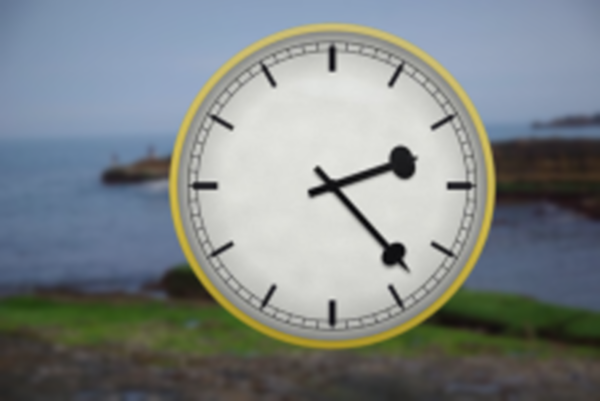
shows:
2,23
